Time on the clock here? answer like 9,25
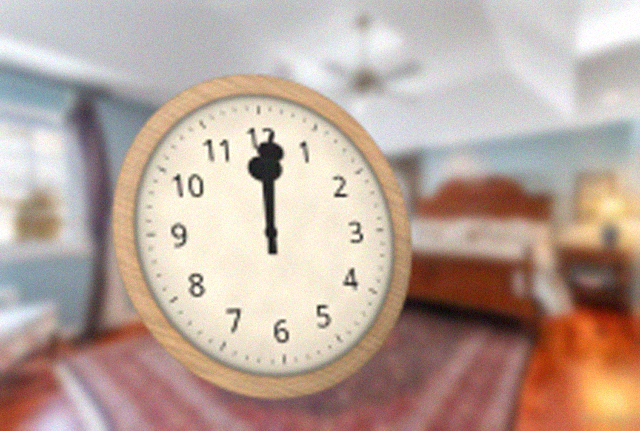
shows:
12,01
